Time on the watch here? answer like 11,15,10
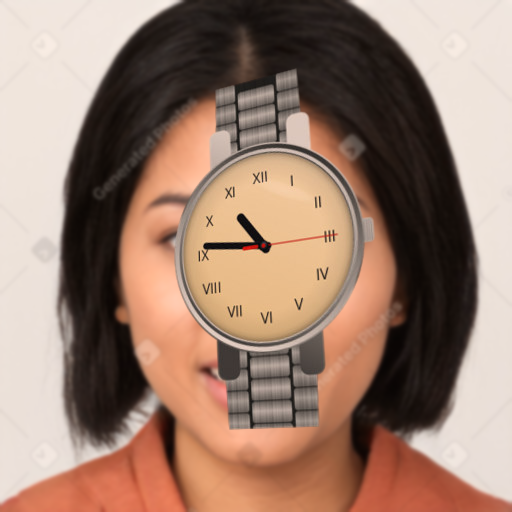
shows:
10,46,15
